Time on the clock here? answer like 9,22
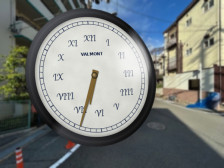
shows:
6,34
